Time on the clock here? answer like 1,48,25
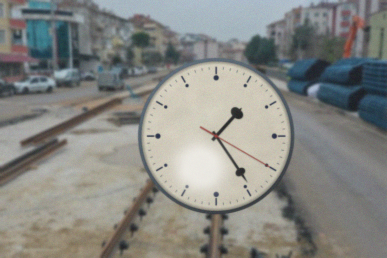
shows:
1,24,20
